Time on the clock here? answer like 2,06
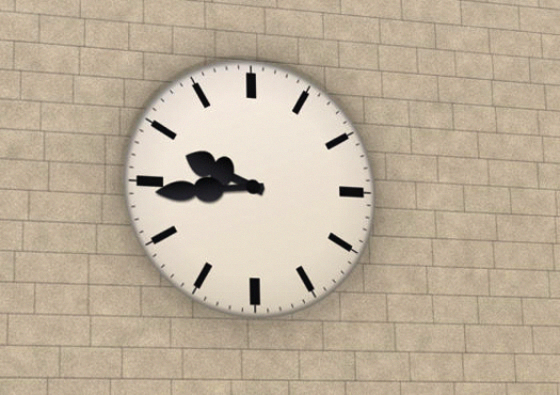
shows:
9,44
